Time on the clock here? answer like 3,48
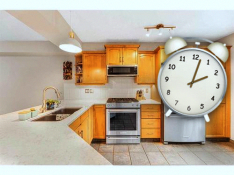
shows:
2,02
